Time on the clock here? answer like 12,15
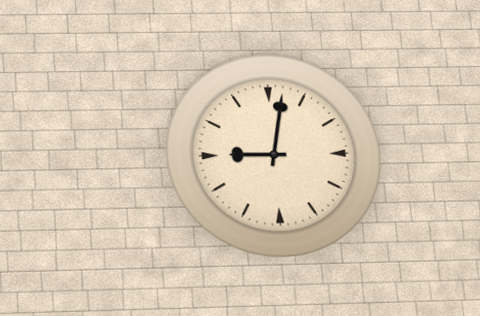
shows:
9,02
